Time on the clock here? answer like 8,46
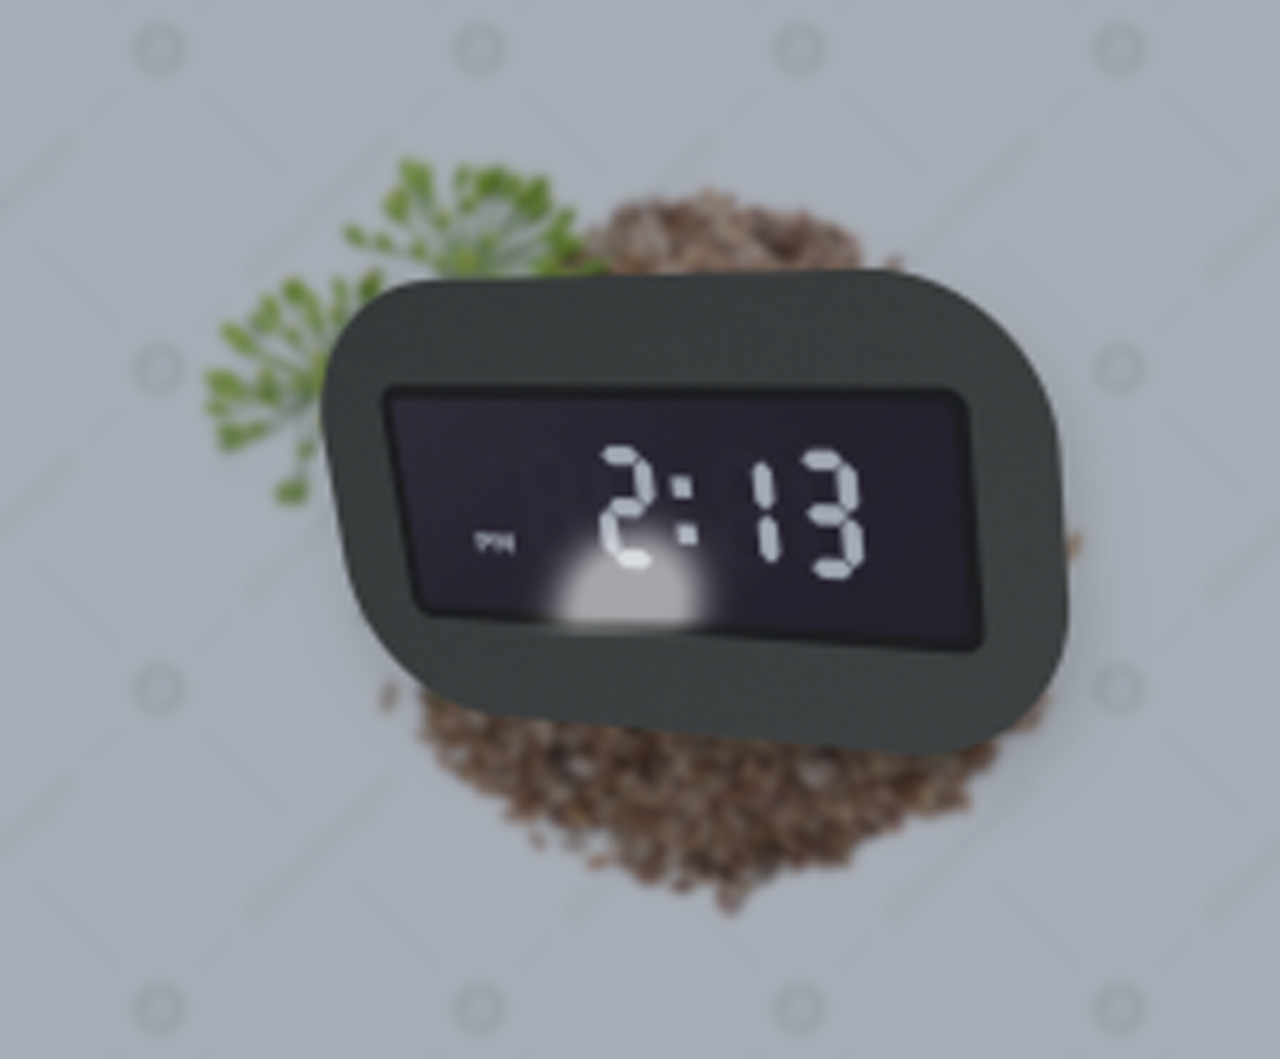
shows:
2,13
